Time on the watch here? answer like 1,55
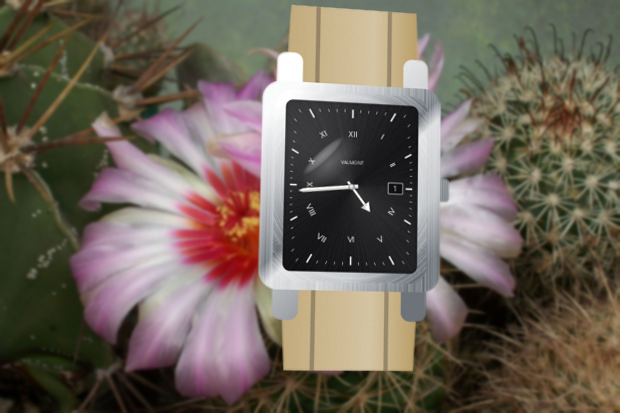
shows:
4,44
